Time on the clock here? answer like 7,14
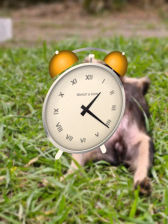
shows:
1,21
